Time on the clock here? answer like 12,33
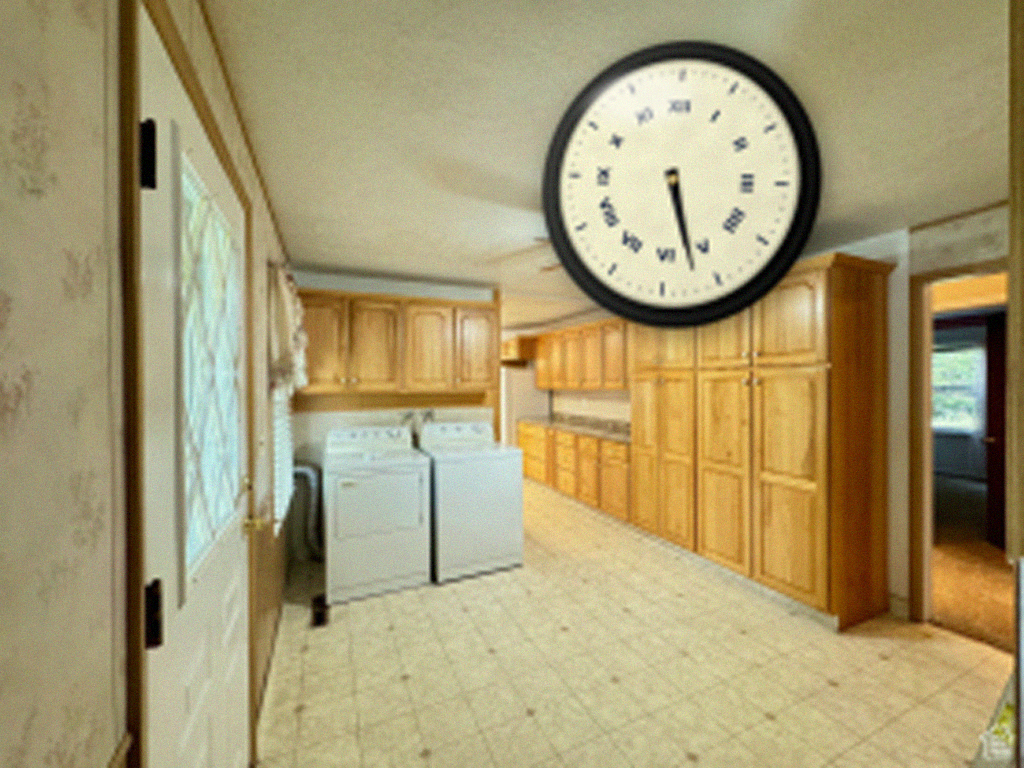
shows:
5,27
